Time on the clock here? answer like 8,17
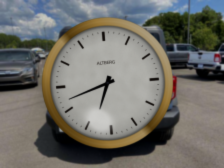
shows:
6,42
